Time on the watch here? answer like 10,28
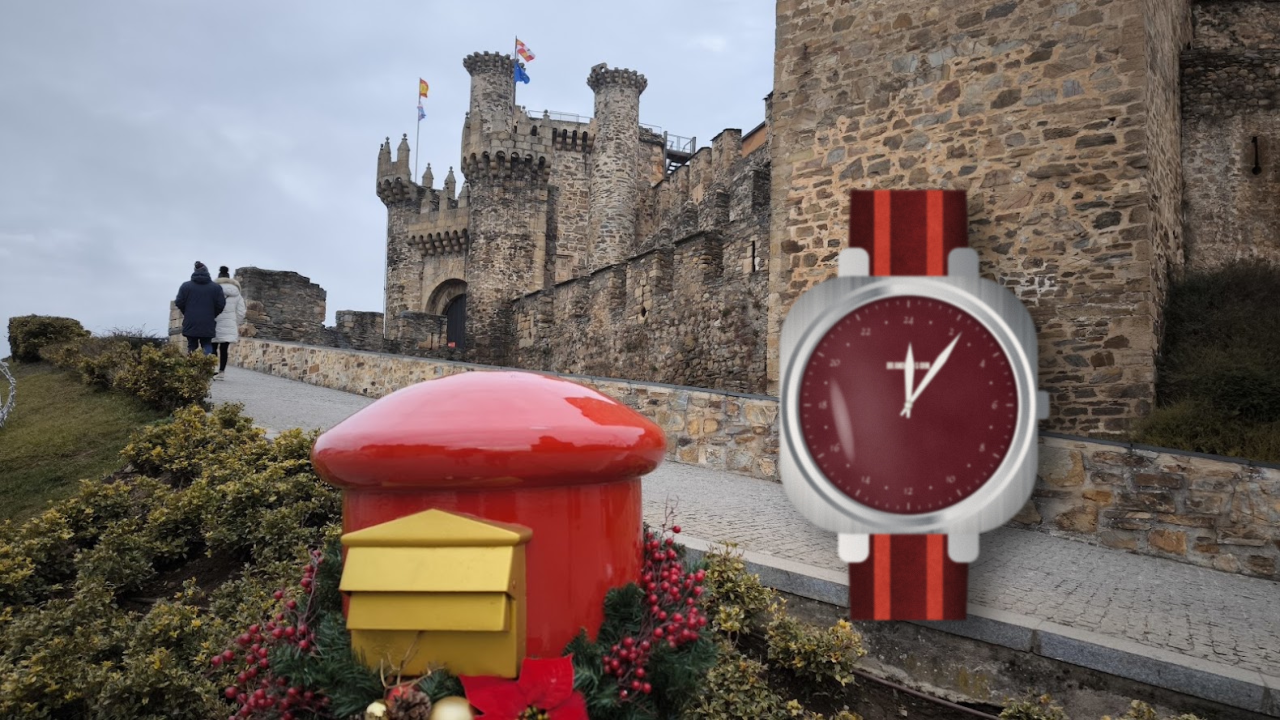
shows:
0,06
